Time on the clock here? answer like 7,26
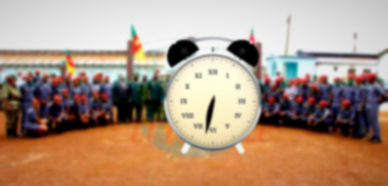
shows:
6,32
